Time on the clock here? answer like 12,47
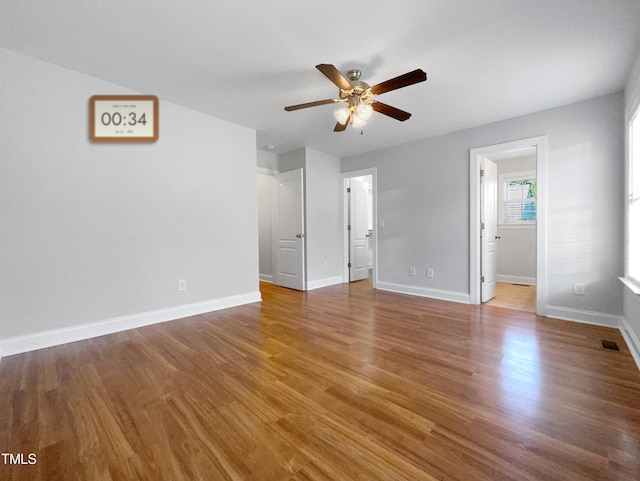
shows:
0,34
